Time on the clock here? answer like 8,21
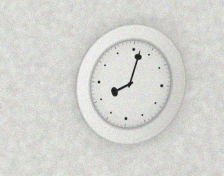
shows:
8,02
